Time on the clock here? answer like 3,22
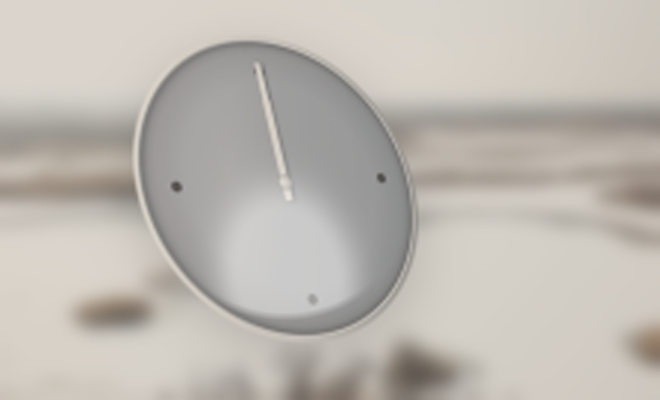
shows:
12,00
